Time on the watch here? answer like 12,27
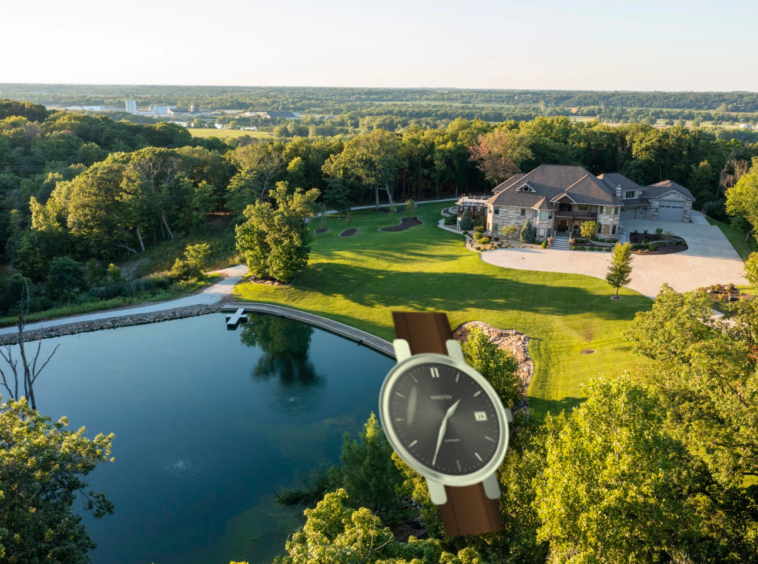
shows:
1,35
